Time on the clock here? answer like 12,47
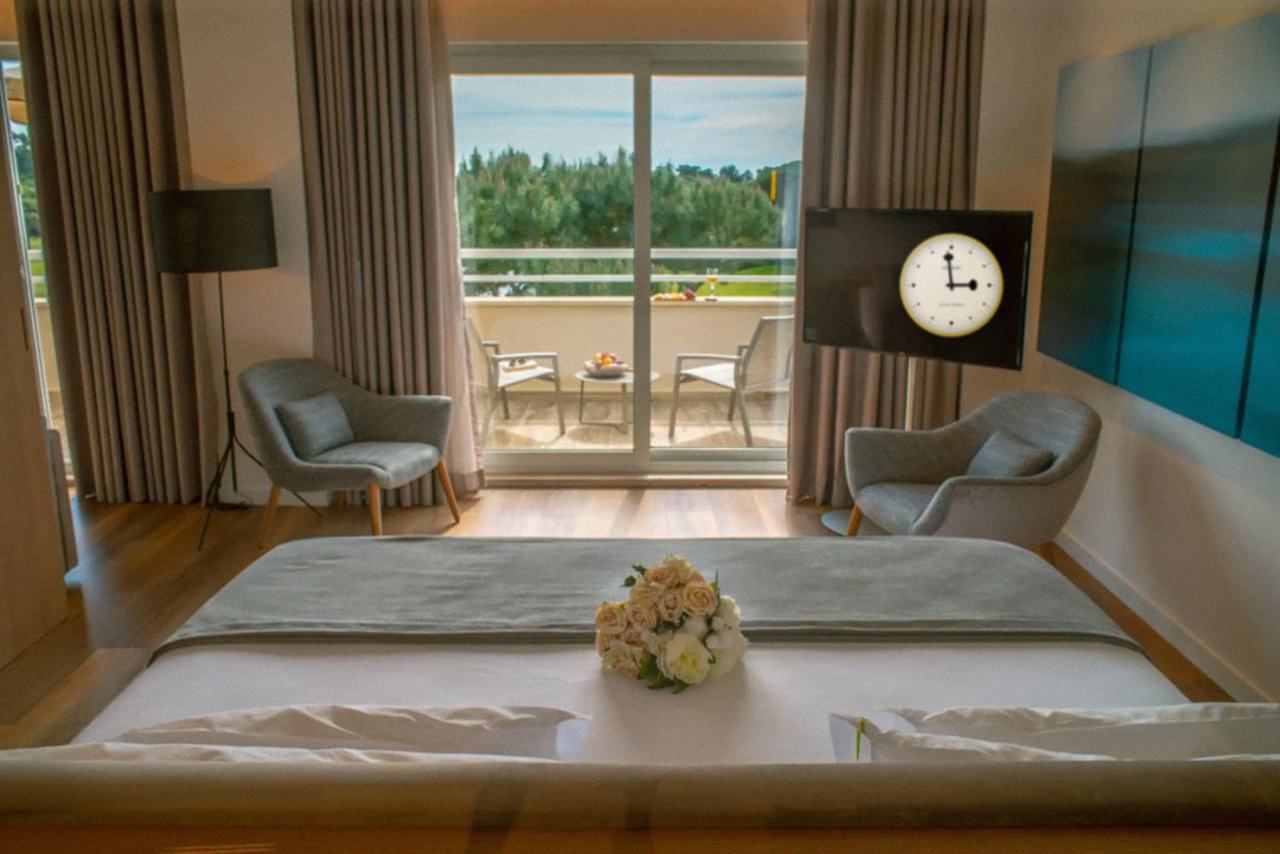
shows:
2,59
